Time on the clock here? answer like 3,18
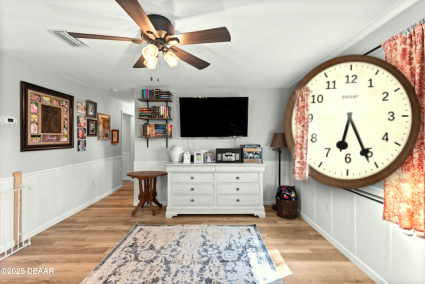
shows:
6,26
